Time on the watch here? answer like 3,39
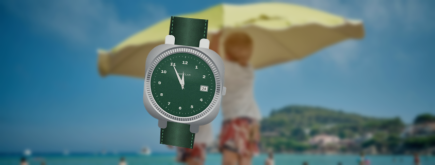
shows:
11,55
